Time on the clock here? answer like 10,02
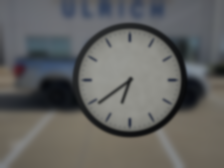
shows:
6,39
